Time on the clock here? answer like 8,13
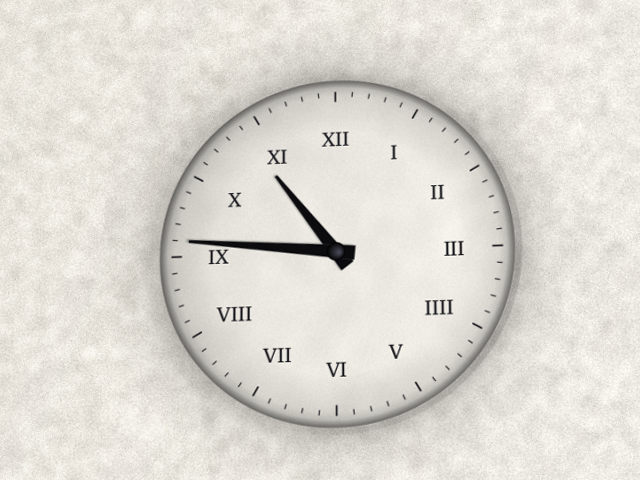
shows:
10,46
